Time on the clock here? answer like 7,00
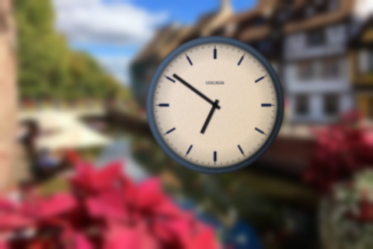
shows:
6,51
